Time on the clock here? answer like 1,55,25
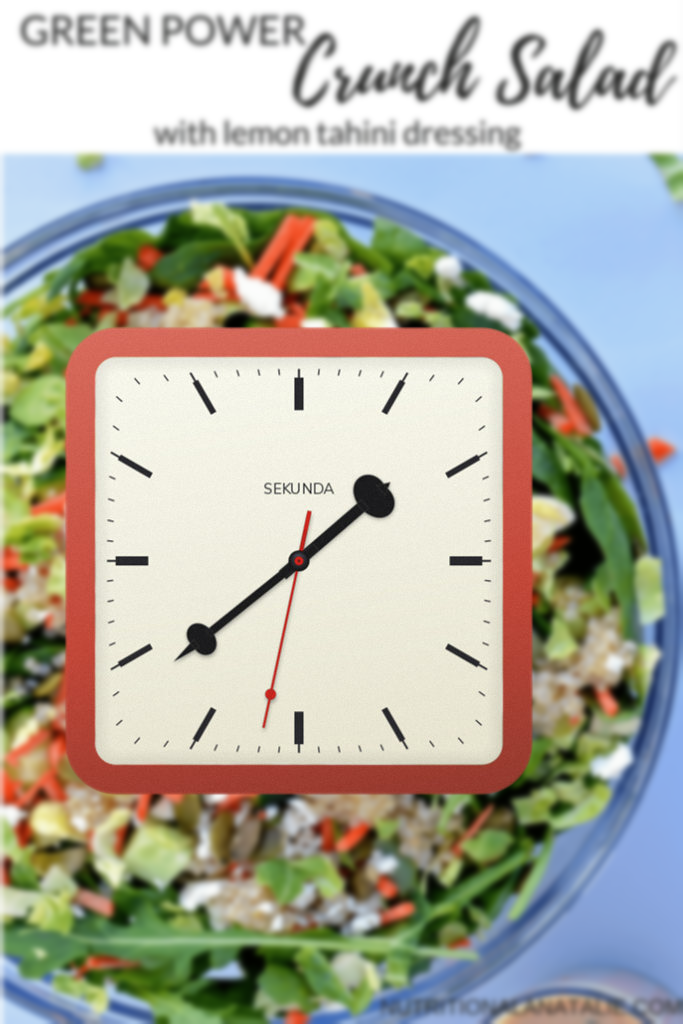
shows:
1,38,32
